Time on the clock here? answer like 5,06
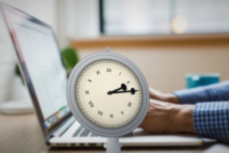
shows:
2,14
